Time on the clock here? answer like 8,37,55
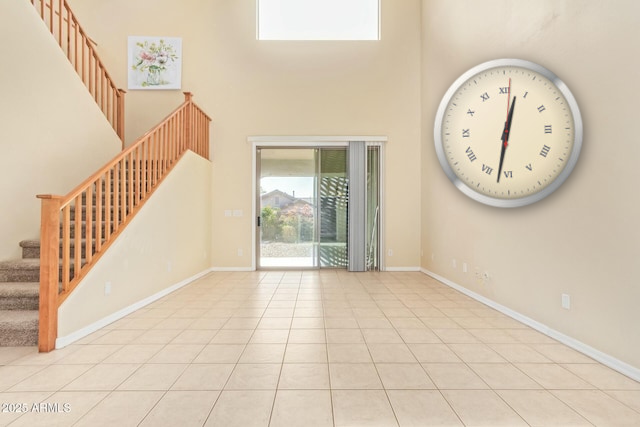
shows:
12,32,01
